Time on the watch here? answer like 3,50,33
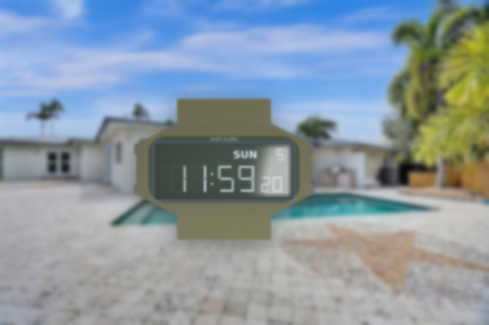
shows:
11,59,20
